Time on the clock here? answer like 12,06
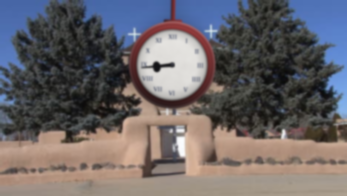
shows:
8,44
